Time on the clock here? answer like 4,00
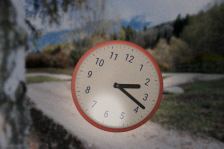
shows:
2,18
